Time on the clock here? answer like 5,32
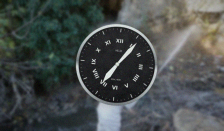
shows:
7,06
